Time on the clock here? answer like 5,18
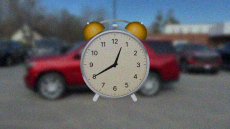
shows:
12,40
